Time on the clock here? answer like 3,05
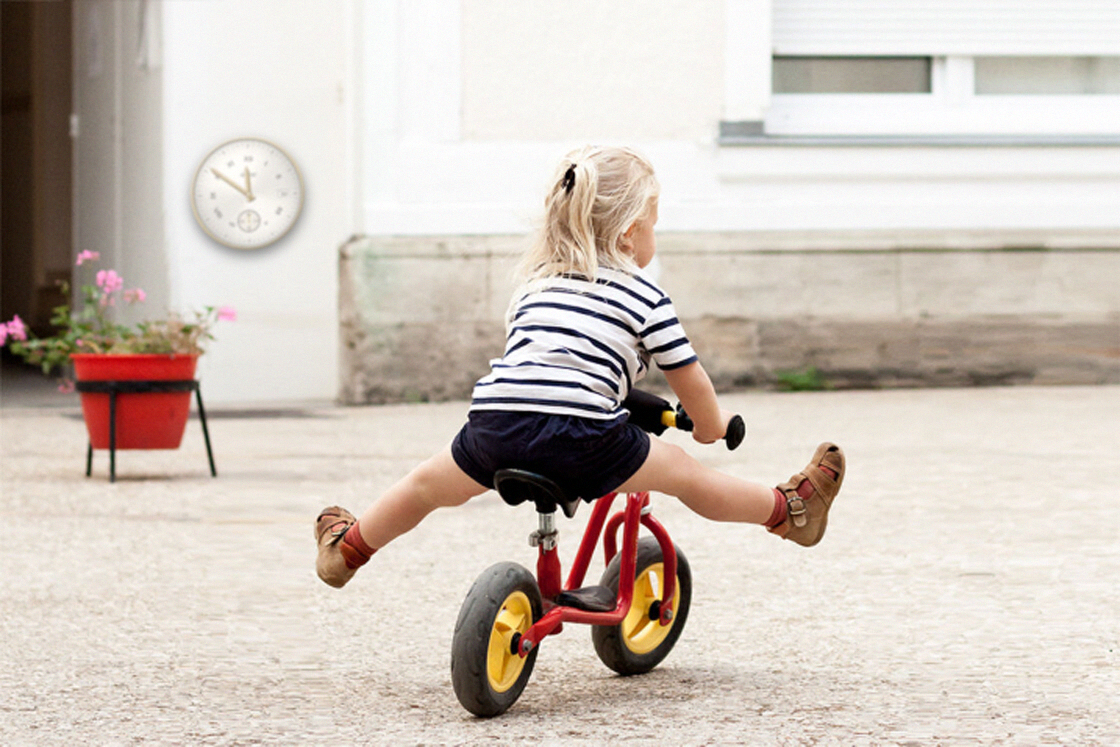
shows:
11,51
